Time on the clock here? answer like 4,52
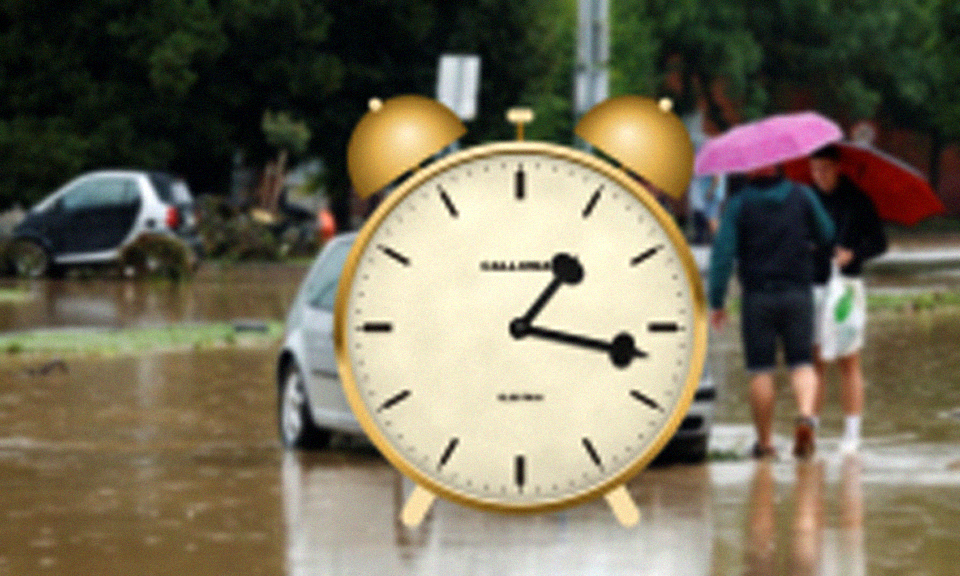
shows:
1,17
